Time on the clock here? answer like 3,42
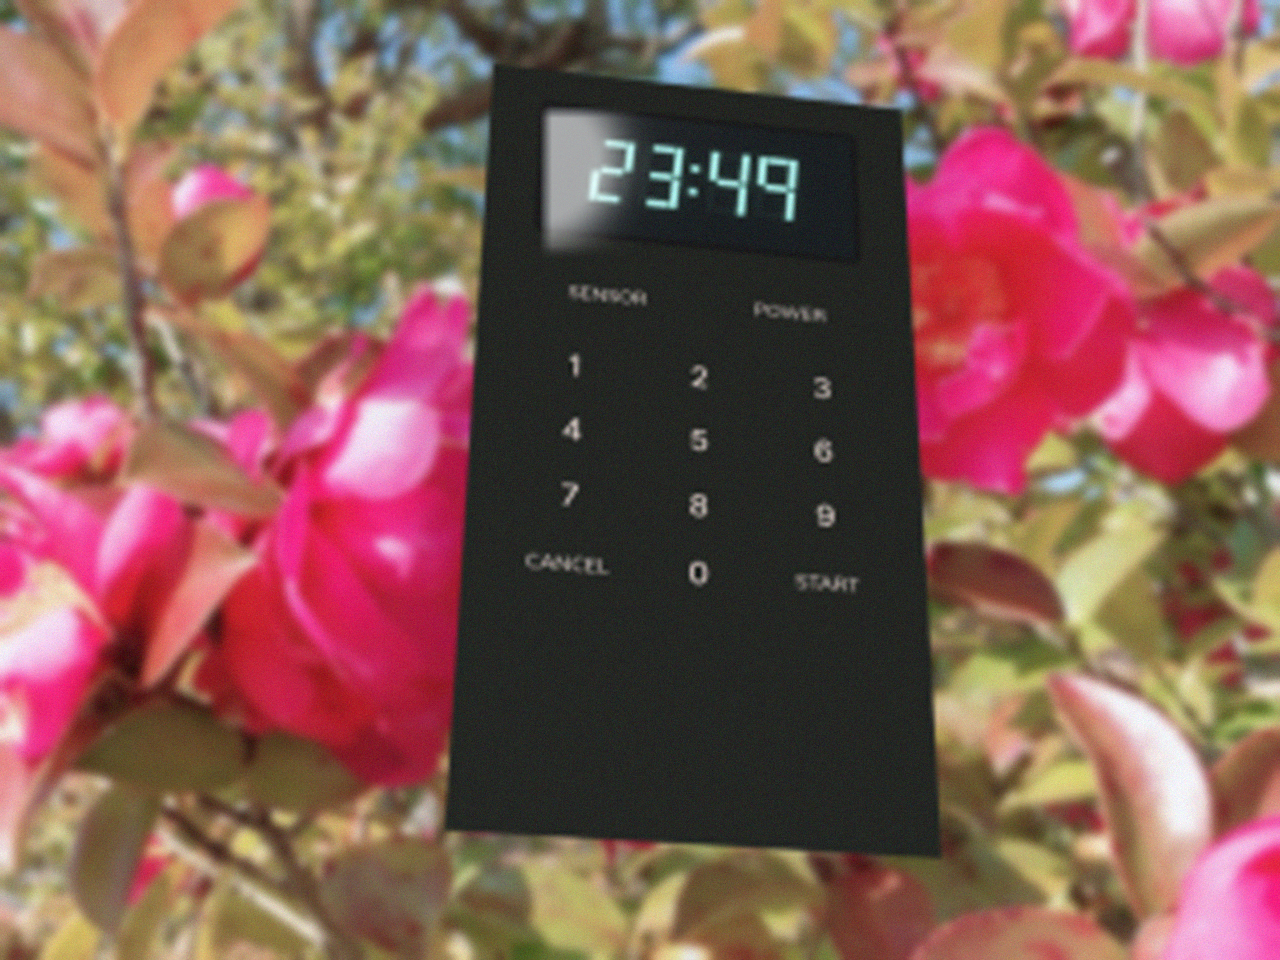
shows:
23,49
